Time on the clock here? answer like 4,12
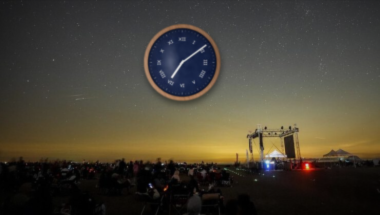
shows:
7,09
